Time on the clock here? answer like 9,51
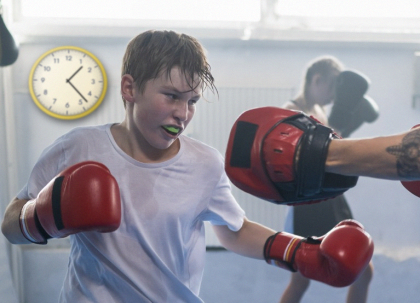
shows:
1,23
